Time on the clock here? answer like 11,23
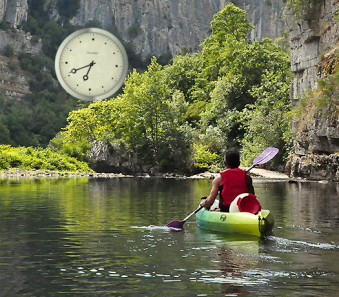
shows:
6,41
